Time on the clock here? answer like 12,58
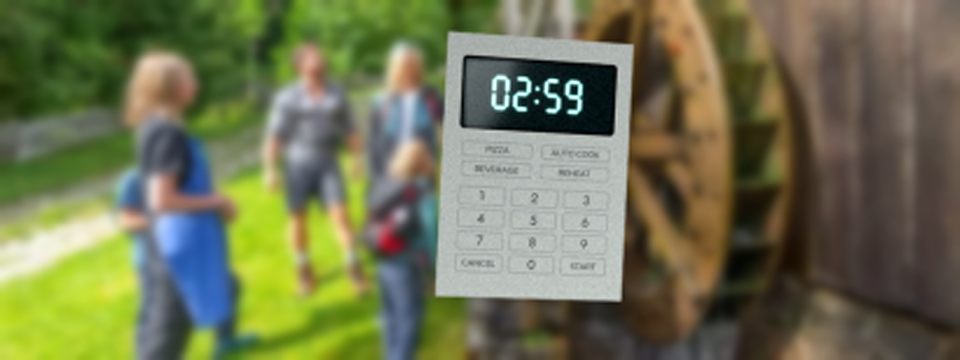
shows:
2,59
